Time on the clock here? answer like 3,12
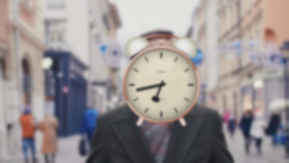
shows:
6,43
